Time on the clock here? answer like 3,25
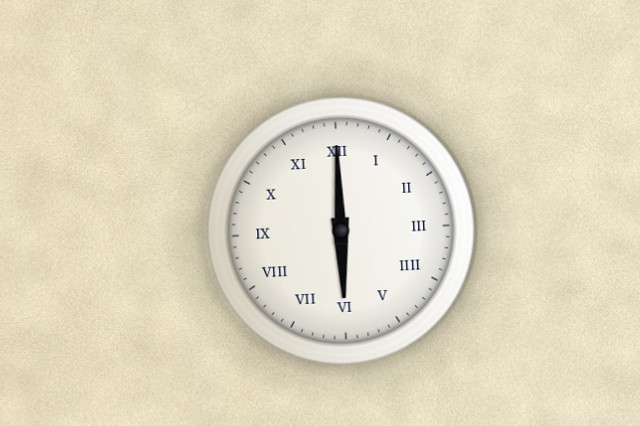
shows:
6,00
